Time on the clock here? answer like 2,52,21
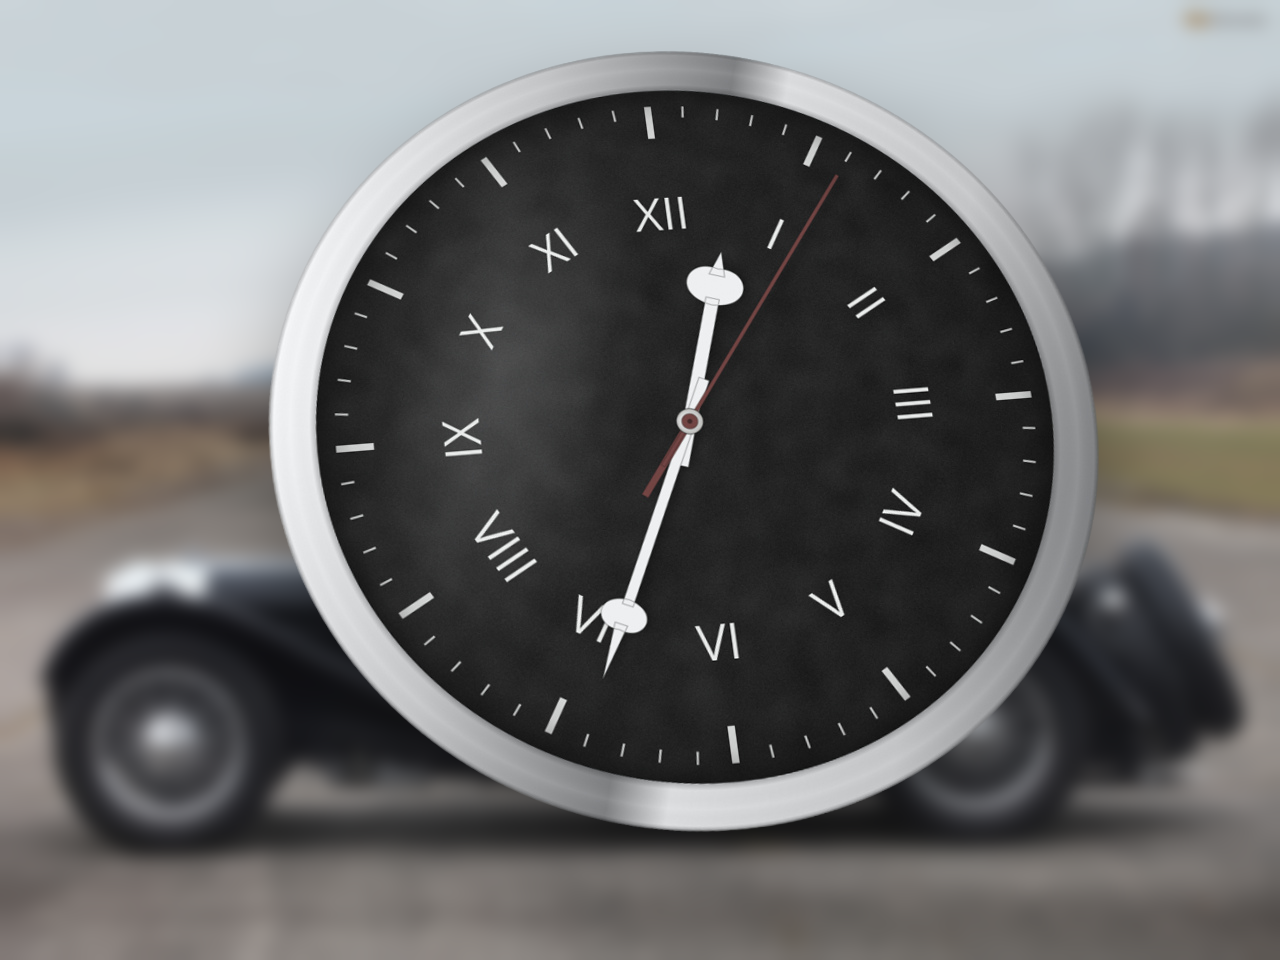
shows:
12,34,06
